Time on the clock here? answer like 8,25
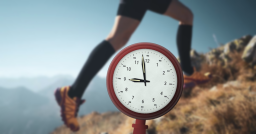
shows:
8,58
